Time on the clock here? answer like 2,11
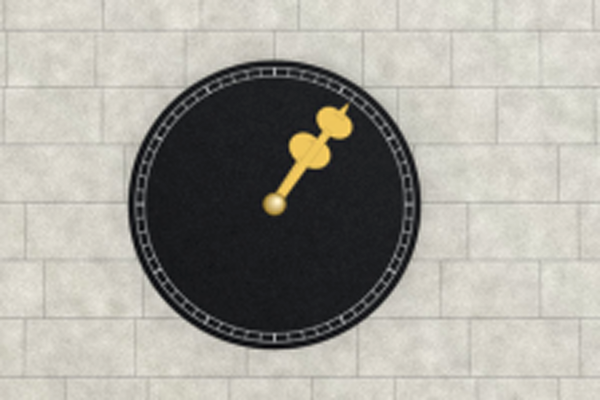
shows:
1,06
